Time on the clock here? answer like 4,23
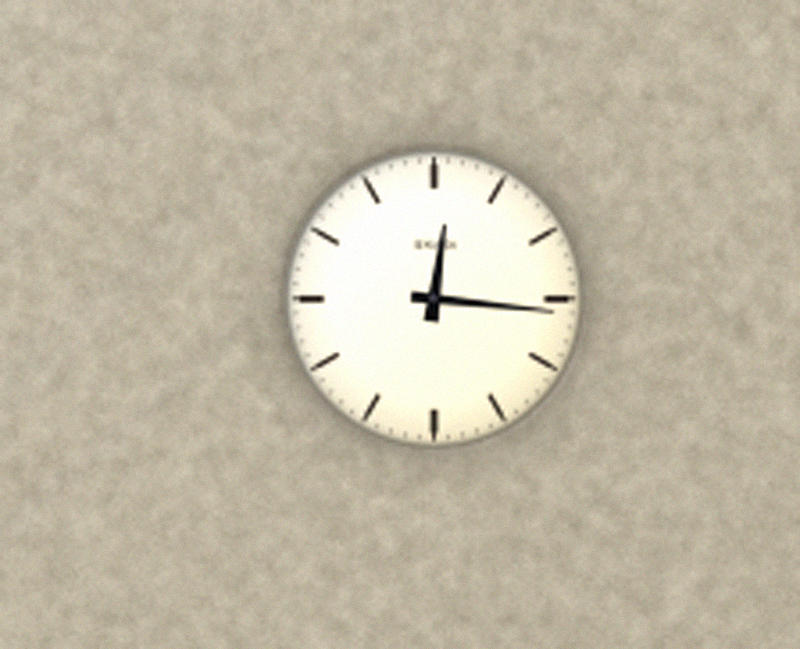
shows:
12,16
